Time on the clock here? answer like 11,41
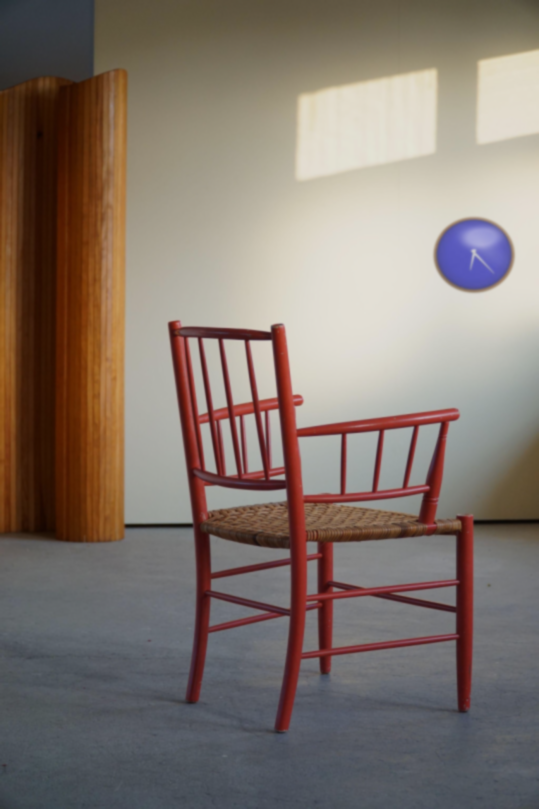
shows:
6,23
